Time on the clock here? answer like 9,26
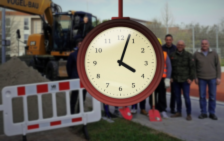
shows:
4,03
